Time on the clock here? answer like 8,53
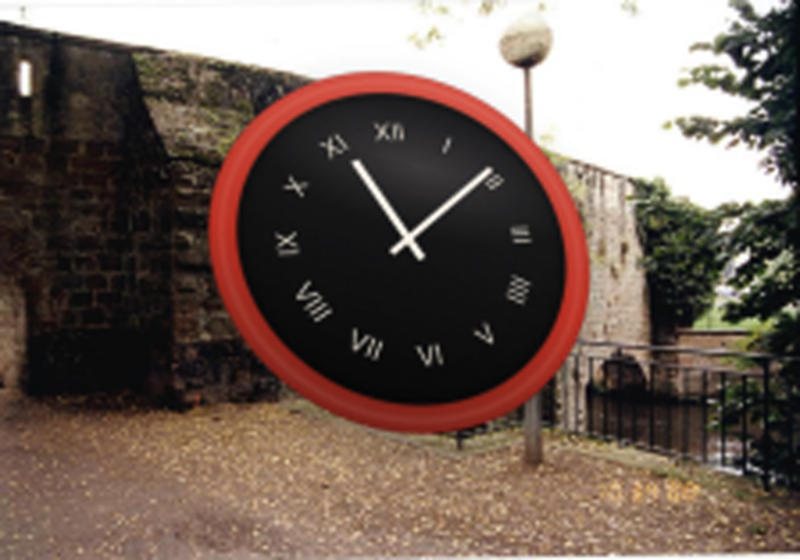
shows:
11,09
